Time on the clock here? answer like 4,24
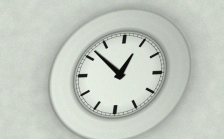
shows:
12,52
